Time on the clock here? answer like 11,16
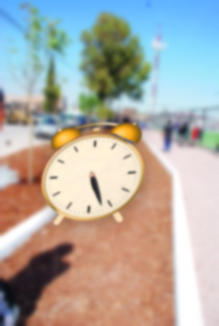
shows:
5,27
